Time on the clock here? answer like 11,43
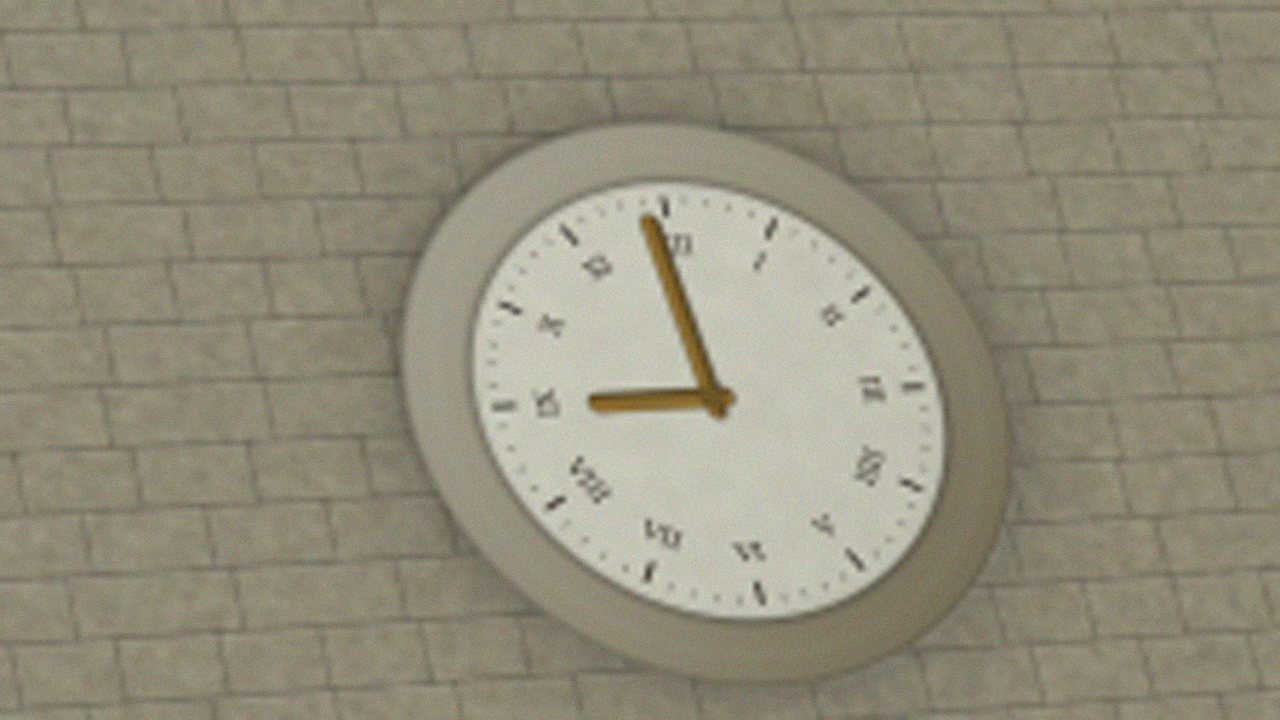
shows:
8,59
